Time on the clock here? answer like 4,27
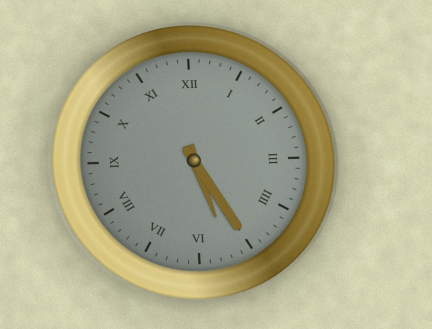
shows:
5,25
